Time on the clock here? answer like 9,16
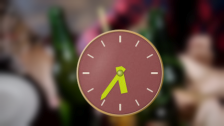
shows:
5,36
